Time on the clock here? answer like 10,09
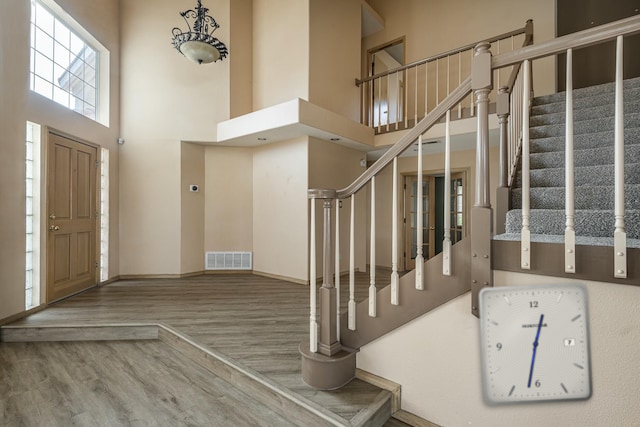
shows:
12,32
